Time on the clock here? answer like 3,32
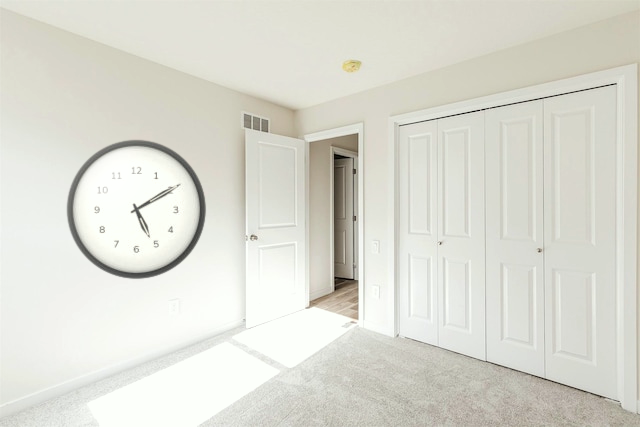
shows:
5,10
